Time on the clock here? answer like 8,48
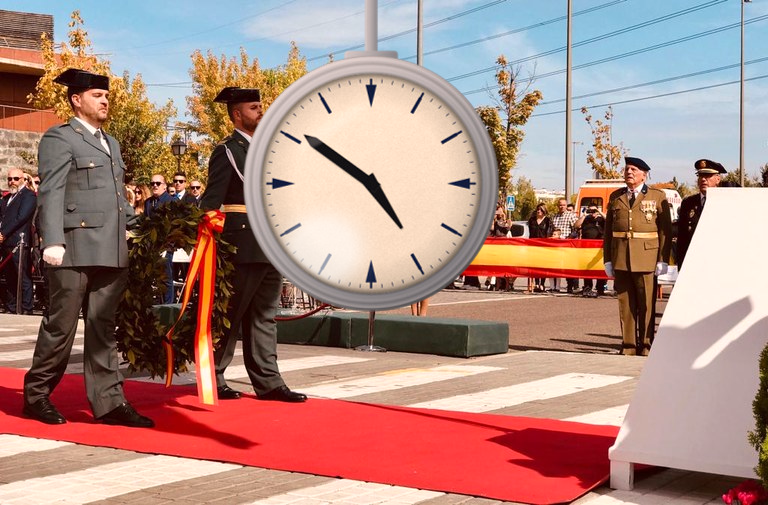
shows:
4,51
